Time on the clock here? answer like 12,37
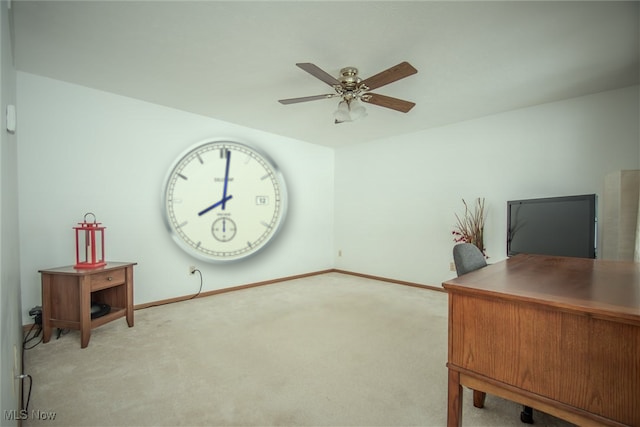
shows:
8,01
